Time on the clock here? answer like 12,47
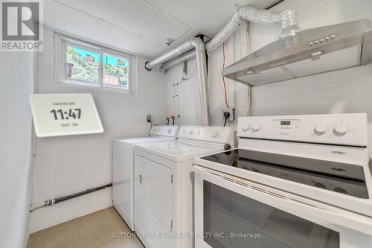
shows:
11,47
